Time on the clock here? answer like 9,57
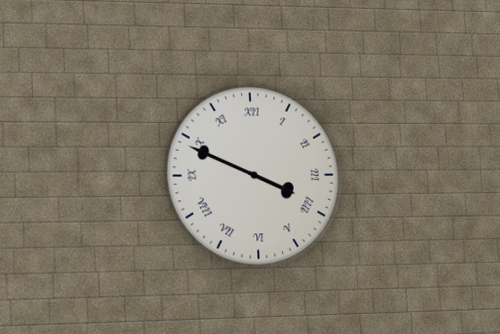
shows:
3,49
